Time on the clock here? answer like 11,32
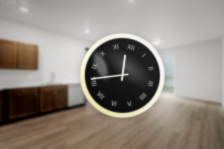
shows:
11,41
